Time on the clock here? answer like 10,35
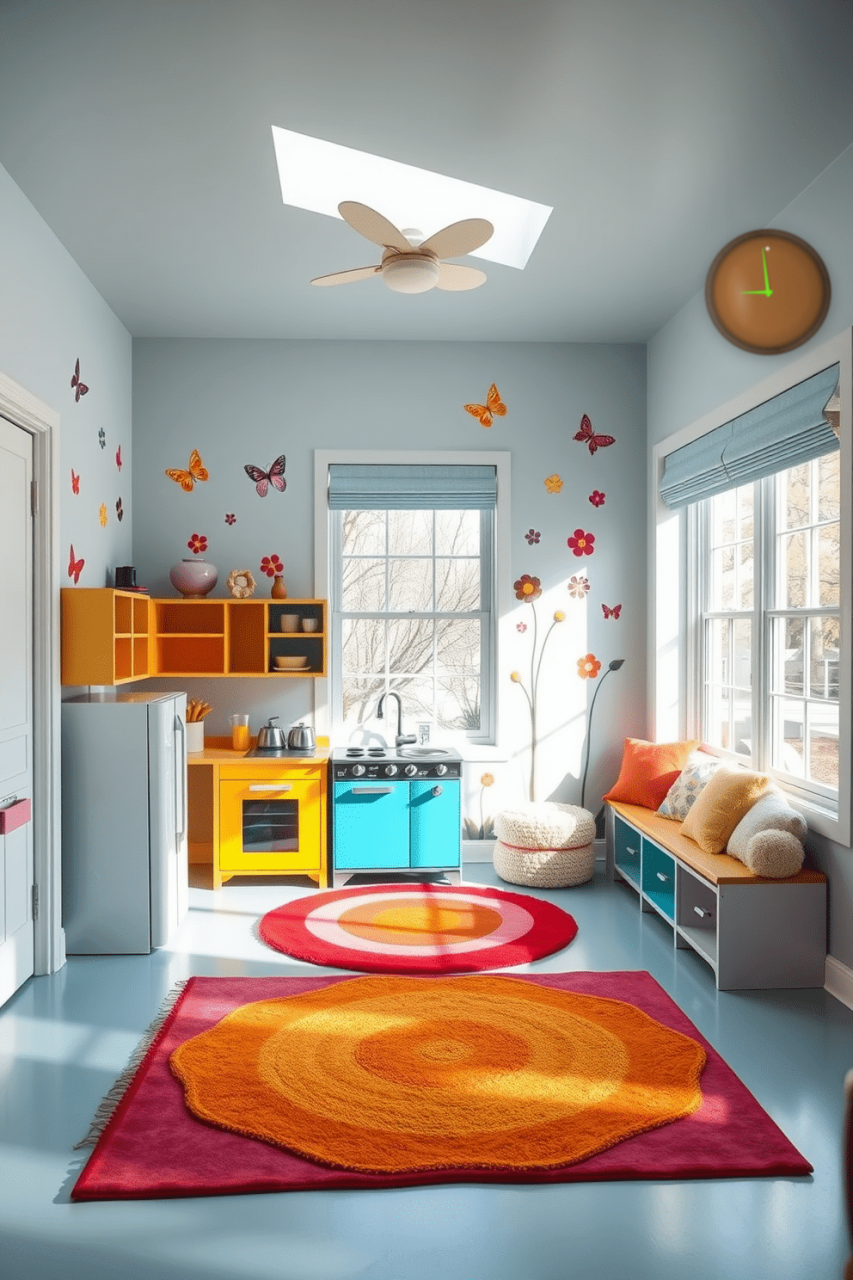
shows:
8,59
